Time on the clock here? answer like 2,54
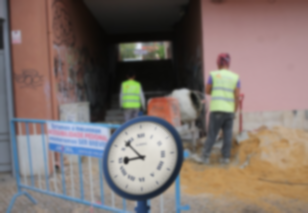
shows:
8,53
